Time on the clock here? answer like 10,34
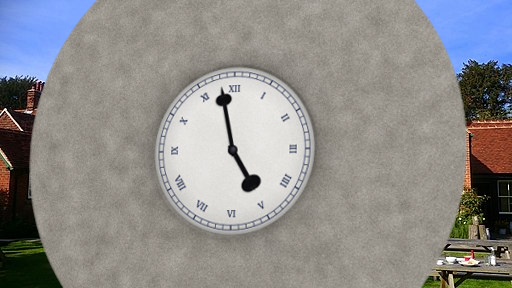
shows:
4,58
